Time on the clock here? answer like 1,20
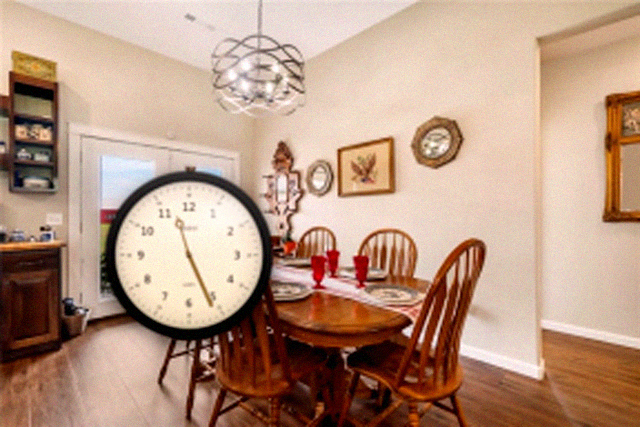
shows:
11,26
